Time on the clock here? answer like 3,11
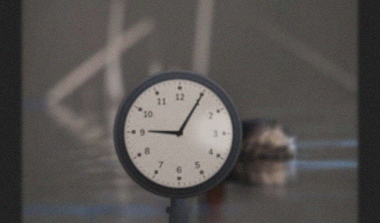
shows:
9,05
